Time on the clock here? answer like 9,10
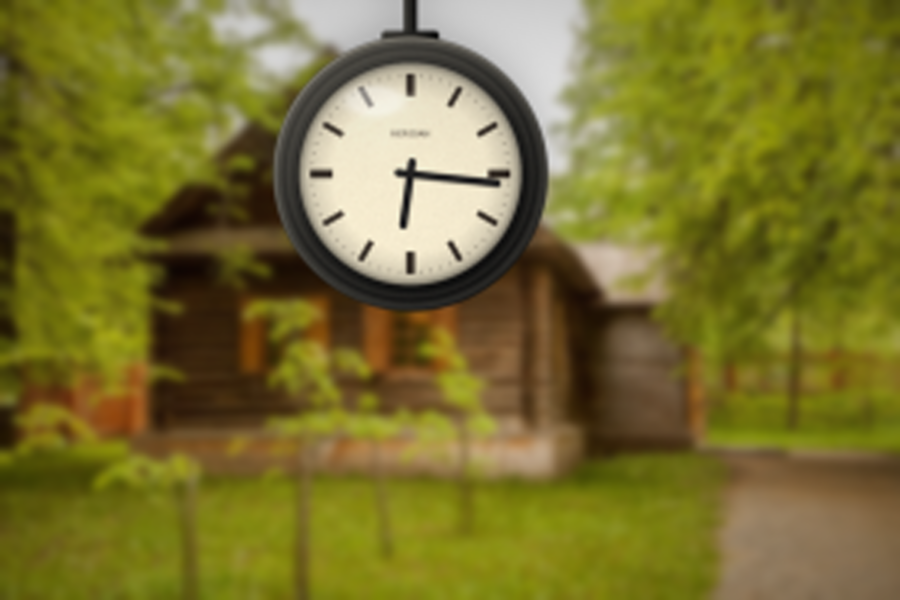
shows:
6,16
